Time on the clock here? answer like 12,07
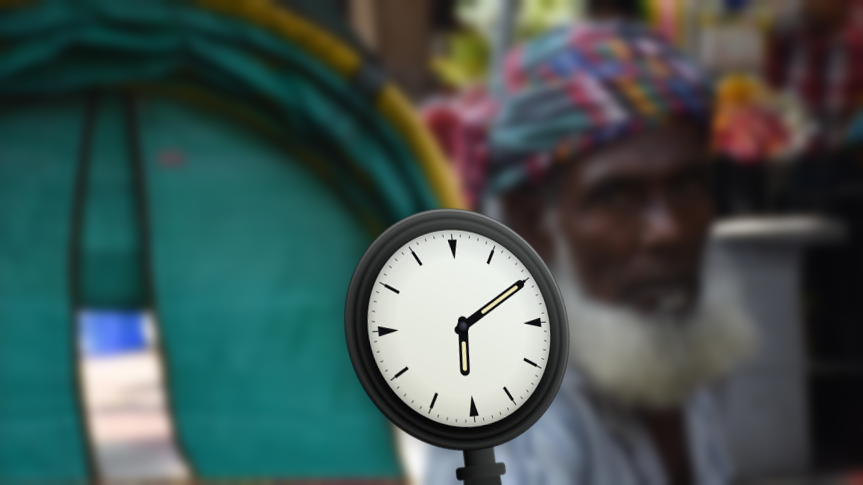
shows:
6,10
